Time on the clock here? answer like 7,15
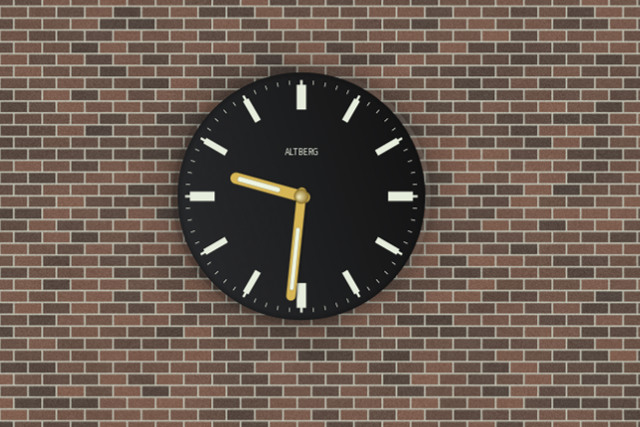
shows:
9,31
